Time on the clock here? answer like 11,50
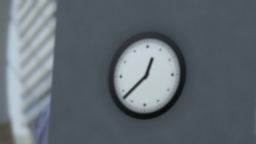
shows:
12,38
